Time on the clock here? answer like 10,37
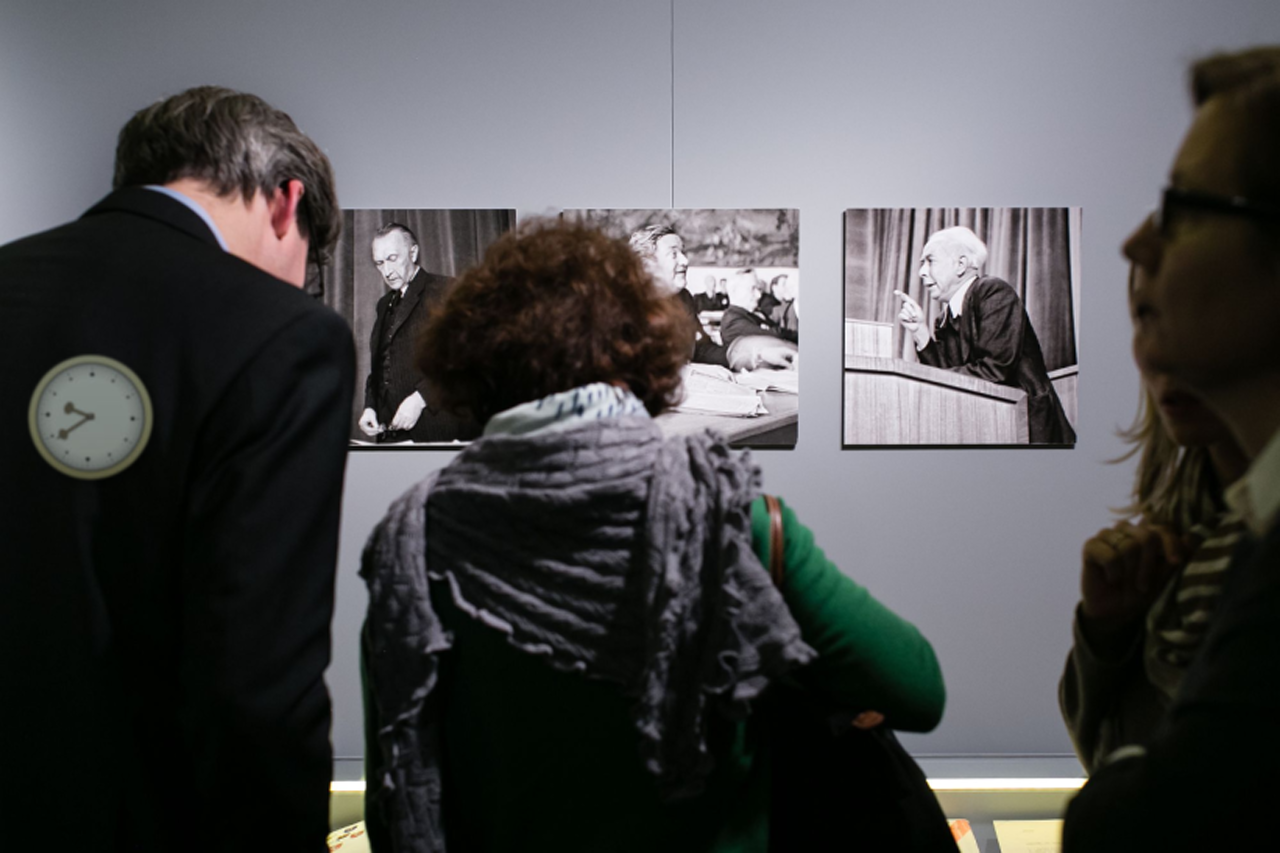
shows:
9,39
